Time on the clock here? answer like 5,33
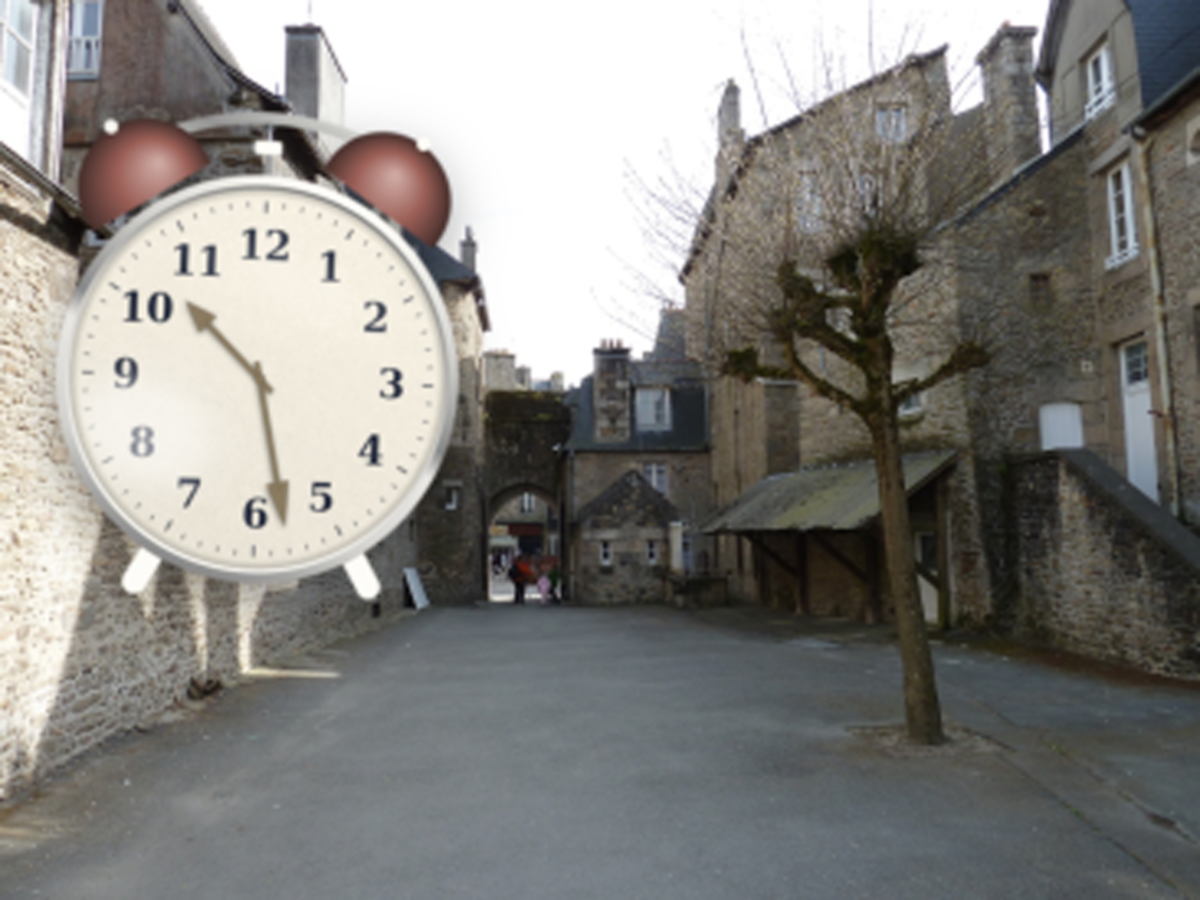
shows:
10,28
